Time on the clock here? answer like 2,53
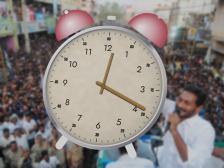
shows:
12,19
